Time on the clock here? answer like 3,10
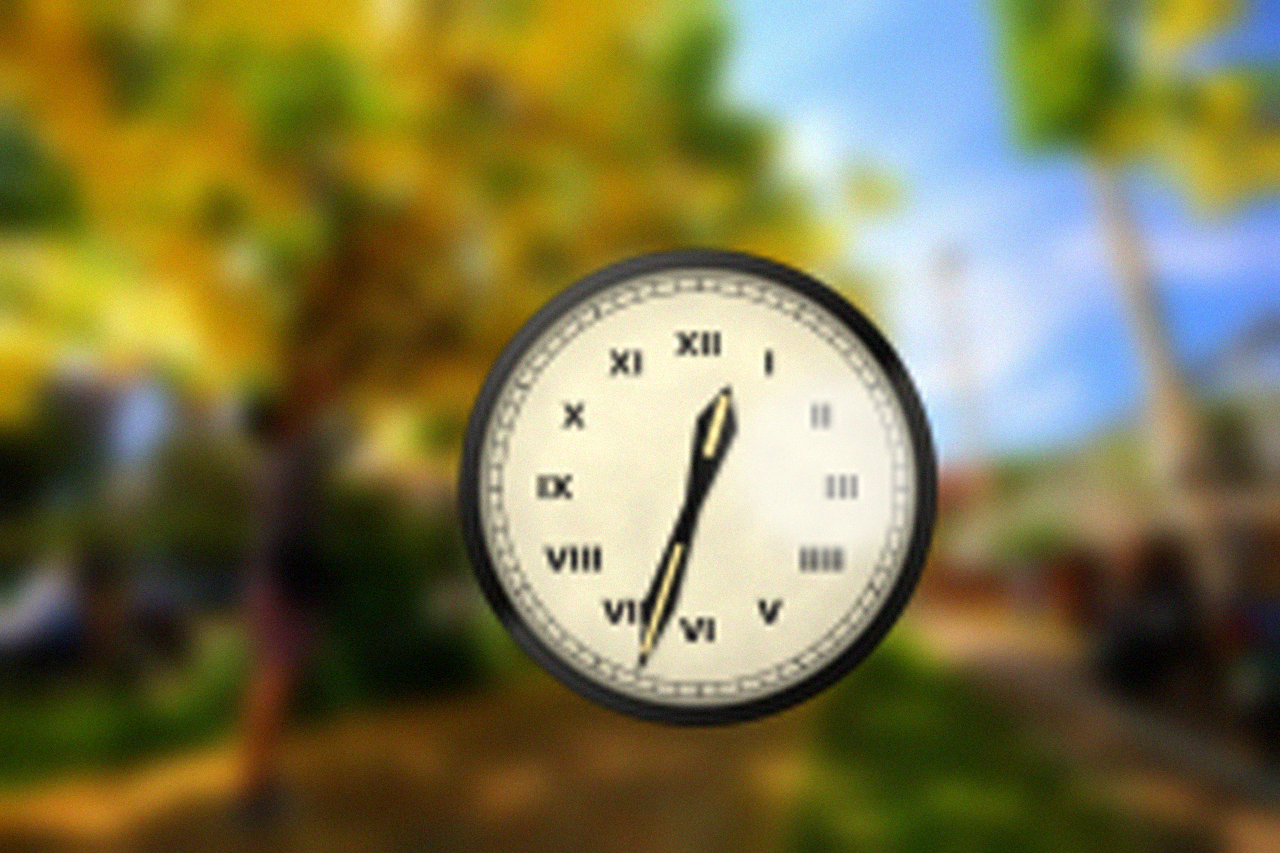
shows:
12,33
